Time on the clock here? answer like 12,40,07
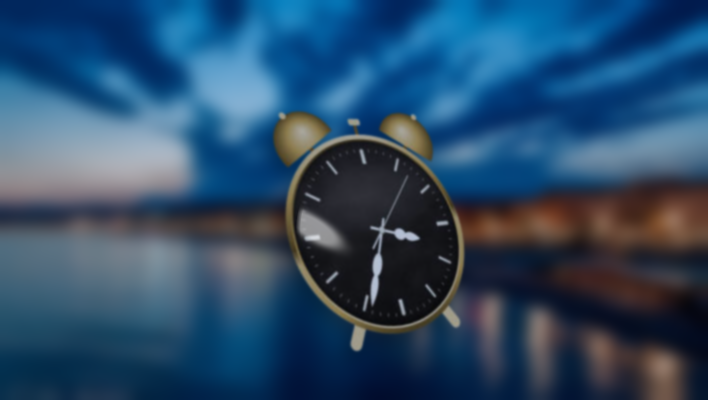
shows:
3,34,07
